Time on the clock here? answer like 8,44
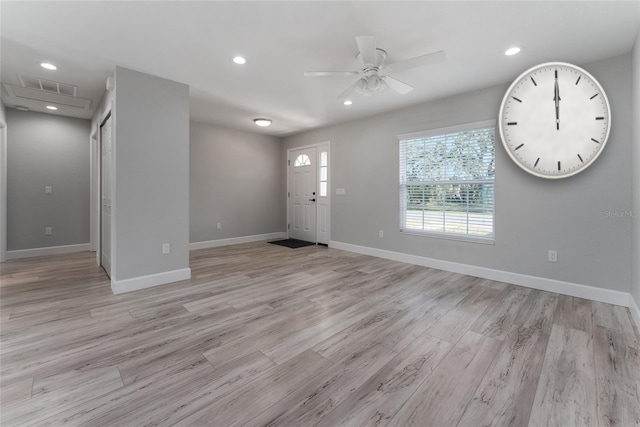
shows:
12,00
